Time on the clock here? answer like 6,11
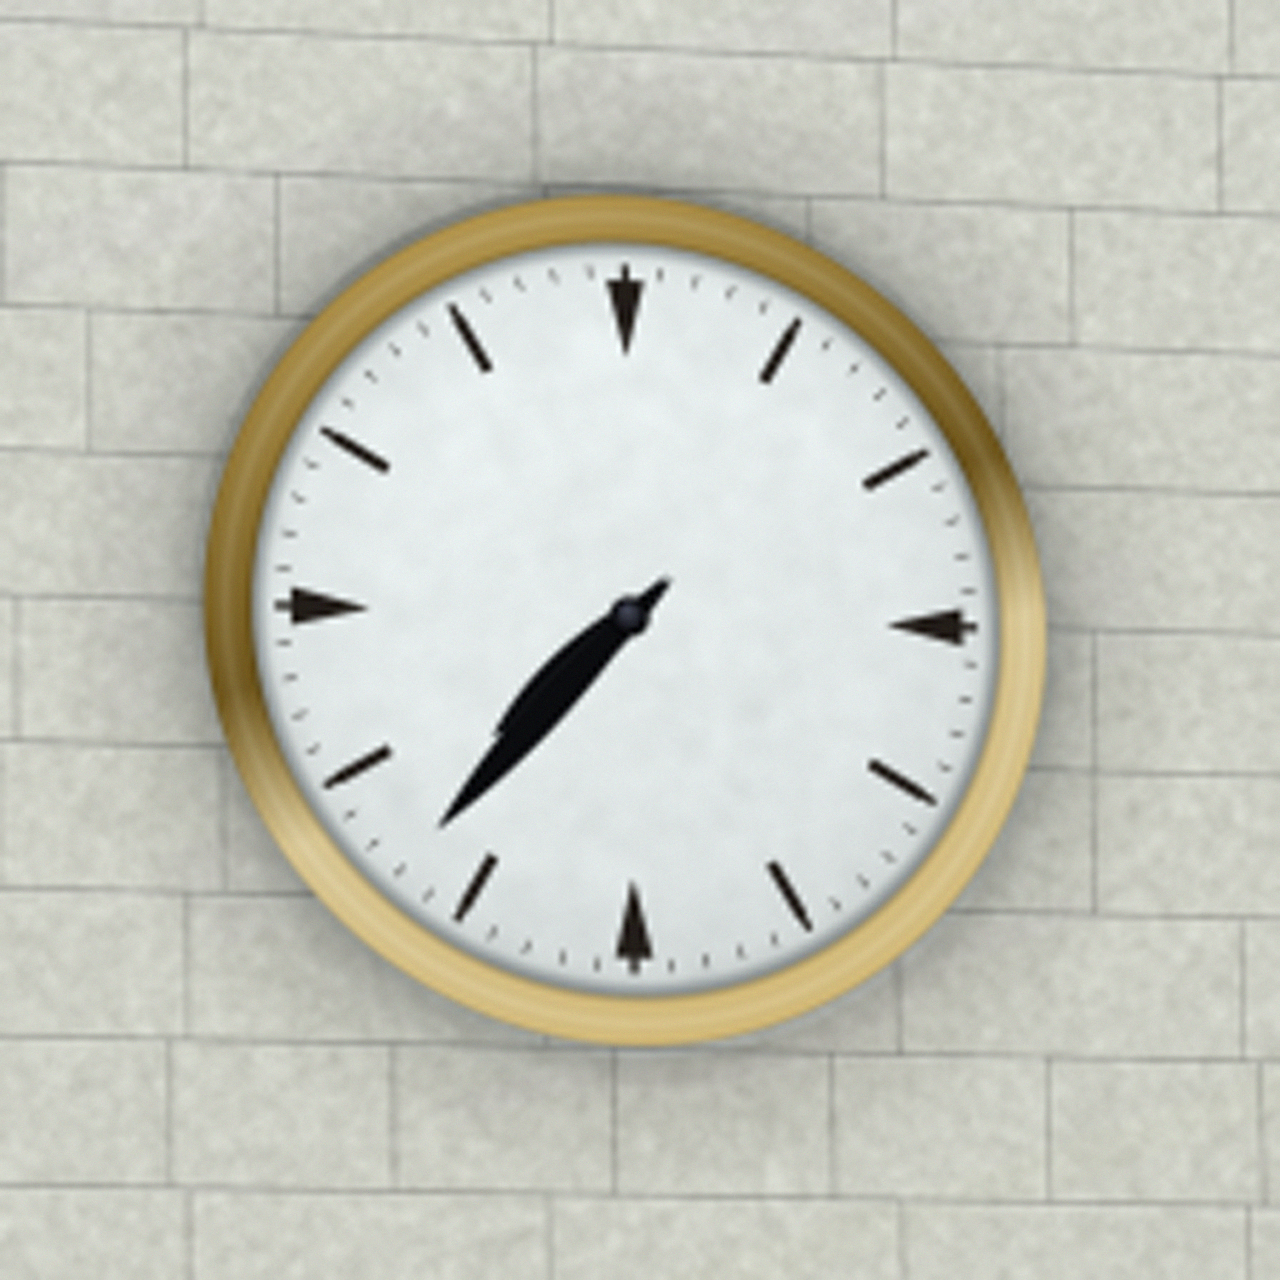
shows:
7,37
